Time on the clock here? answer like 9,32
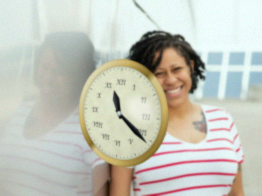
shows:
11,21
